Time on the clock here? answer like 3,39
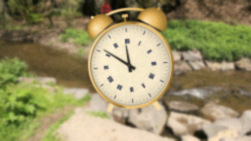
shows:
11,51
